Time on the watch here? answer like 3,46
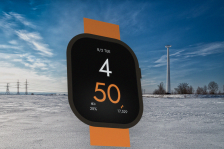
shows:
4,50
